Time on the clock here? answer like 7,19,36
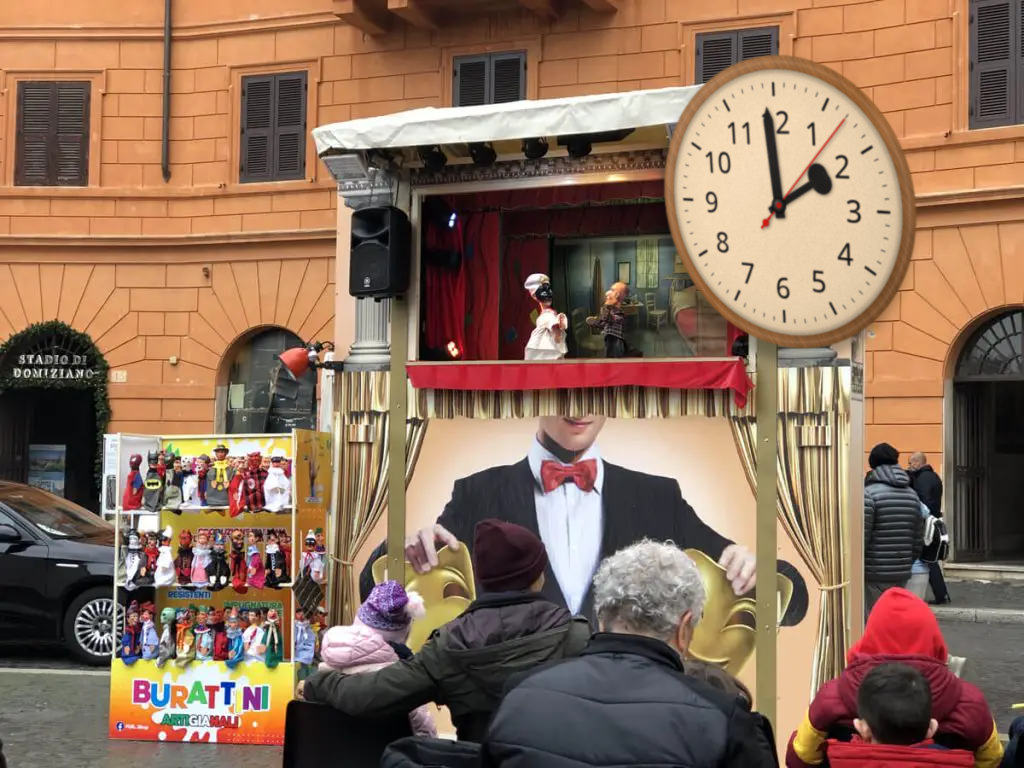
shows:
1,59,07
